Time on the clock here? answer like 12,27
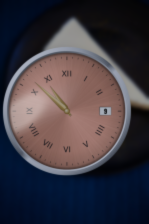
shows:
10,52
